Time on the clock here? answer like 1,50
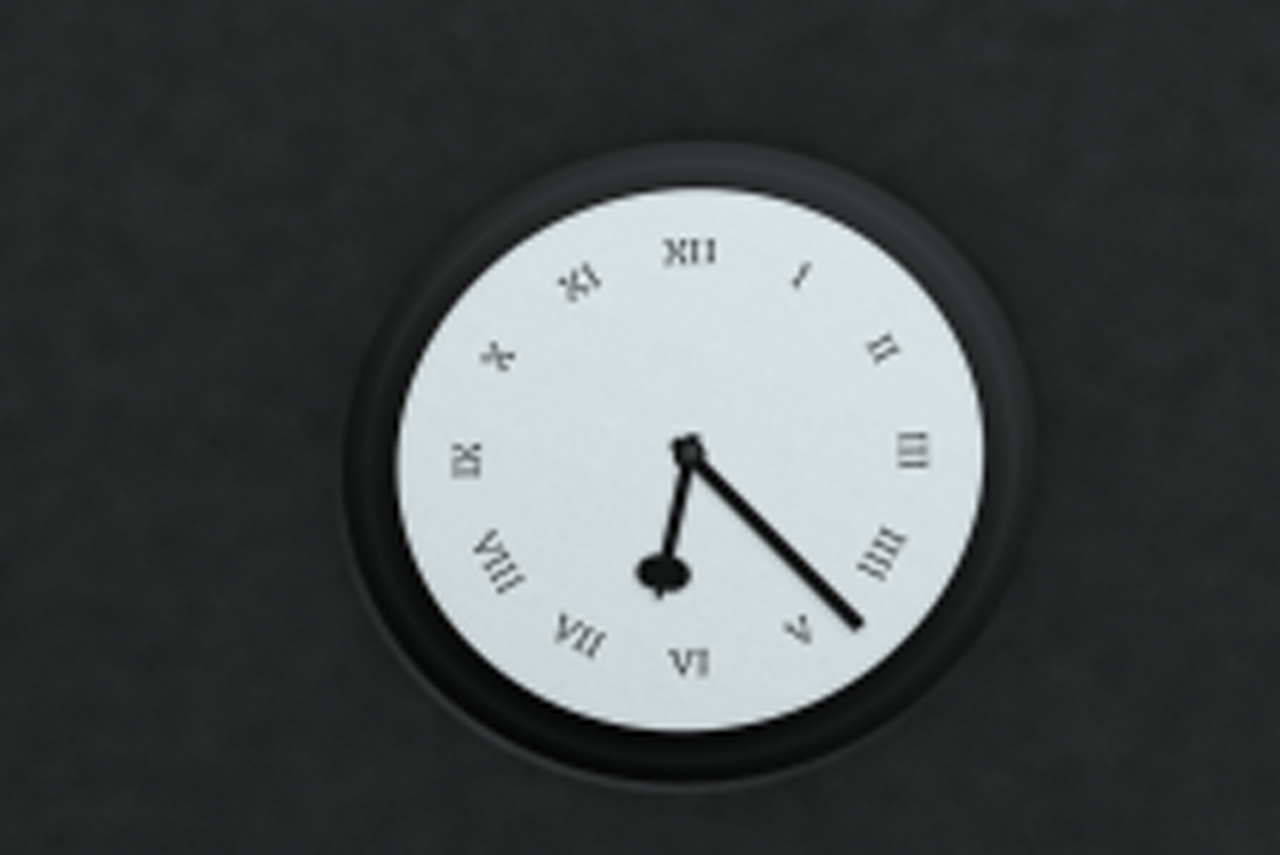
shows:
6,23
